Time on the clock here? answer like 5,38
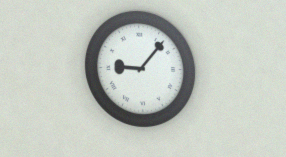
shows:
9,07
